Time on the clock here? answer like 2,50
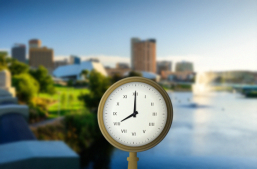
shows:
8,00
